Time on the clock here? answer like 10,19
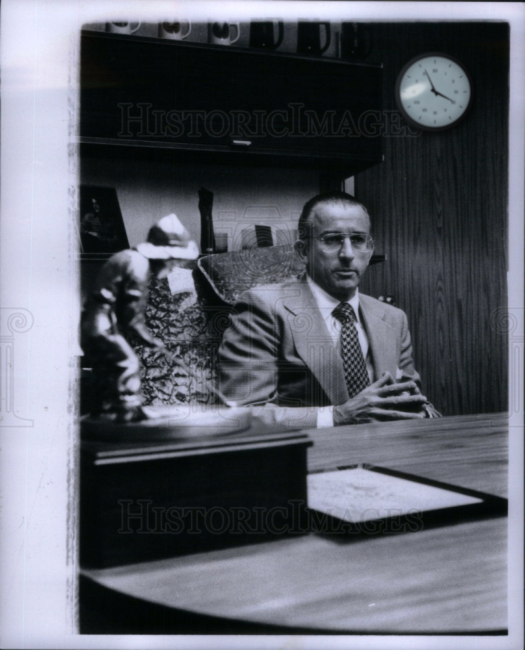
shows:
3,56
